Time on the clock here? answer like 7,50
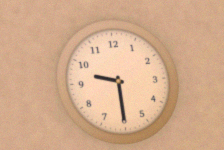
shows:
9,30
